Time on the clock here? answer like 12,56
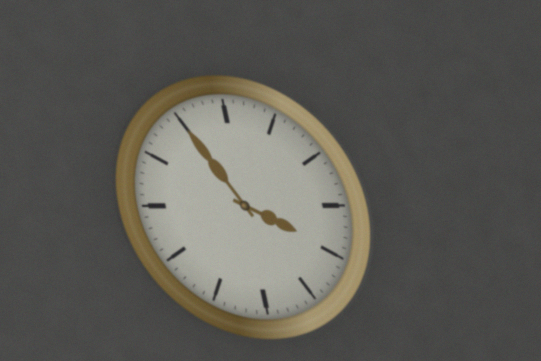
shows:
3,55
